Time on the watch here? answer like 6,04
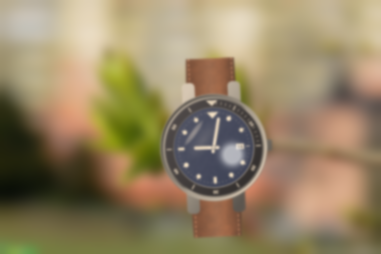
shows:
9,02
